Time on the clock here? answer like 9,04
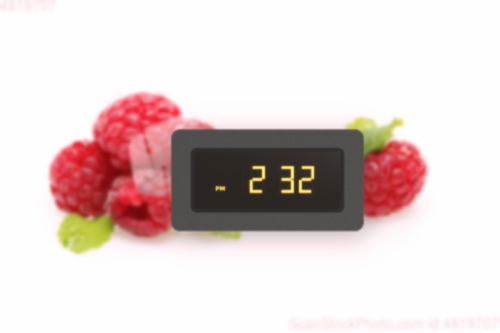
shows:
2,32
